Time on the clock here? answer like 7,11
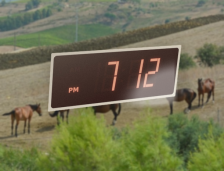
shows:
7,12
